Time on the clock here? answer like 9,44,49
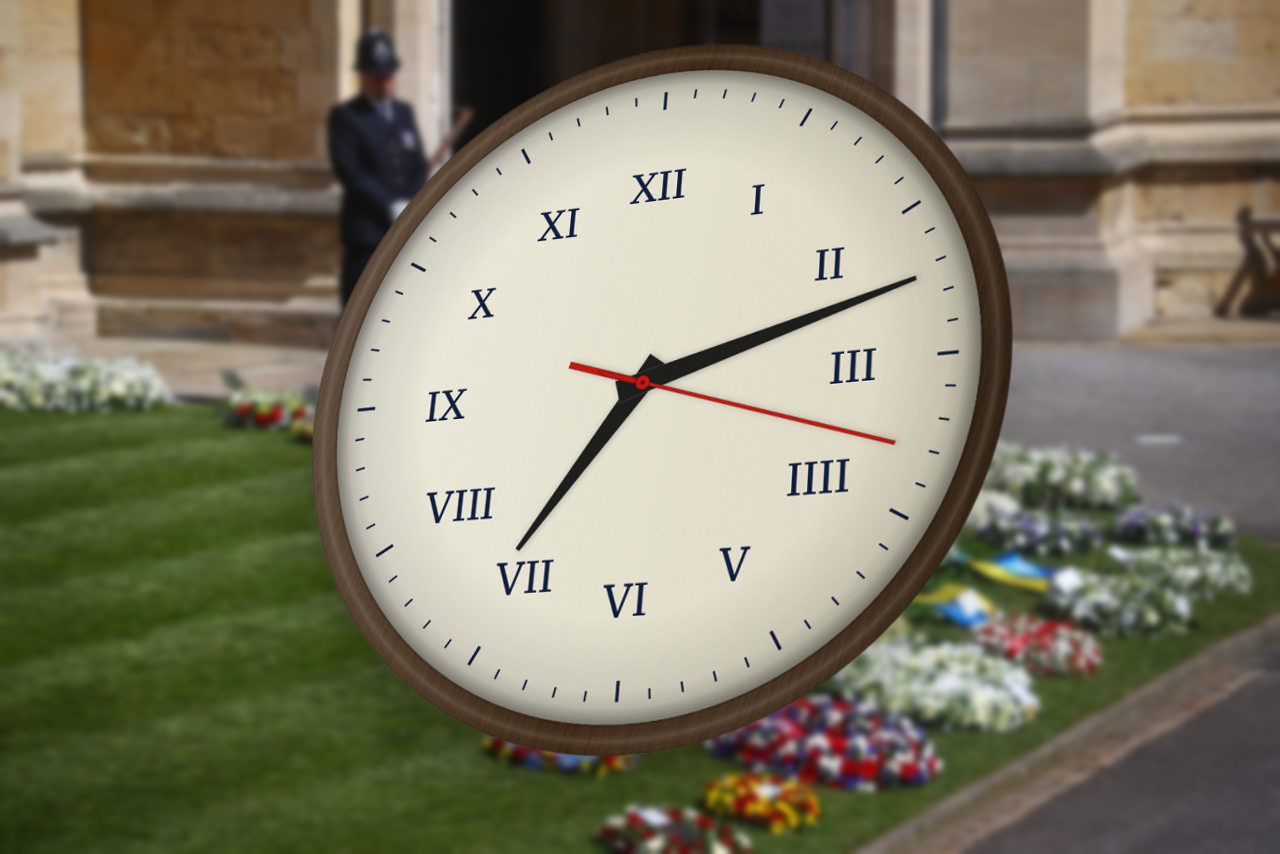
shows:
7,12,18
